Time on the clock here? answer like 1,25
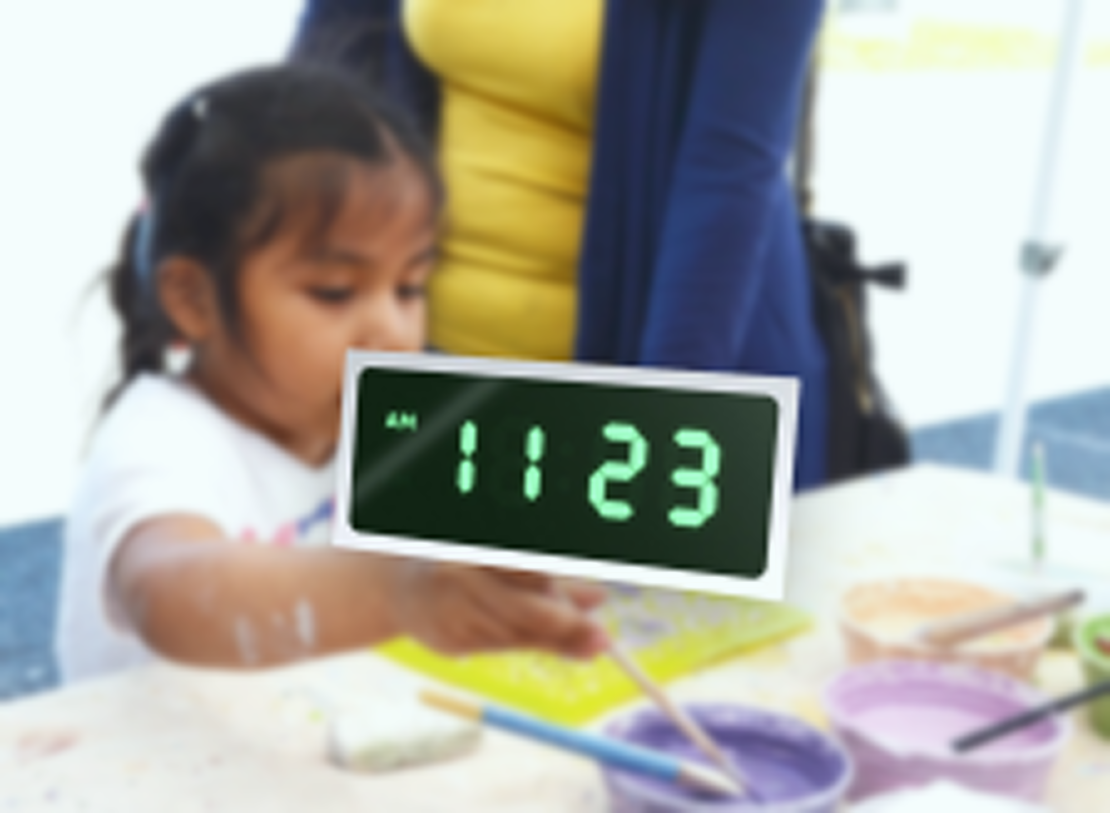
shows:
11,23
